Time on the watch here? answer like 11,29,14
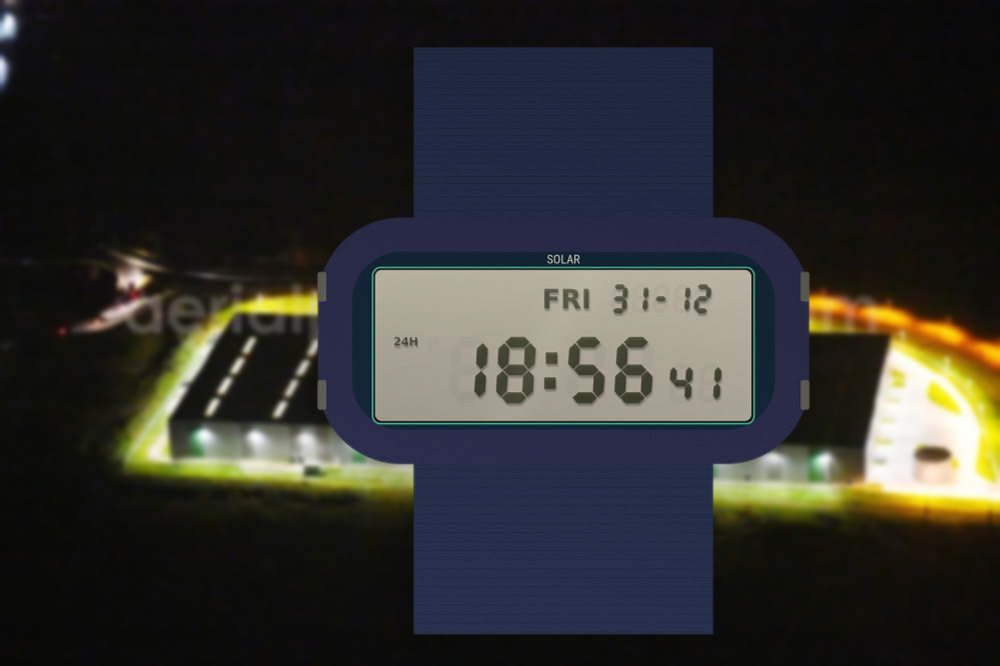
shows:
18,56,41
